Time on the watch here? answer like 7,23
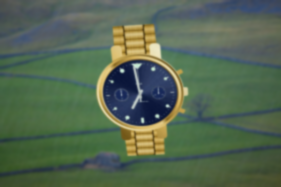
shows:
6,59
